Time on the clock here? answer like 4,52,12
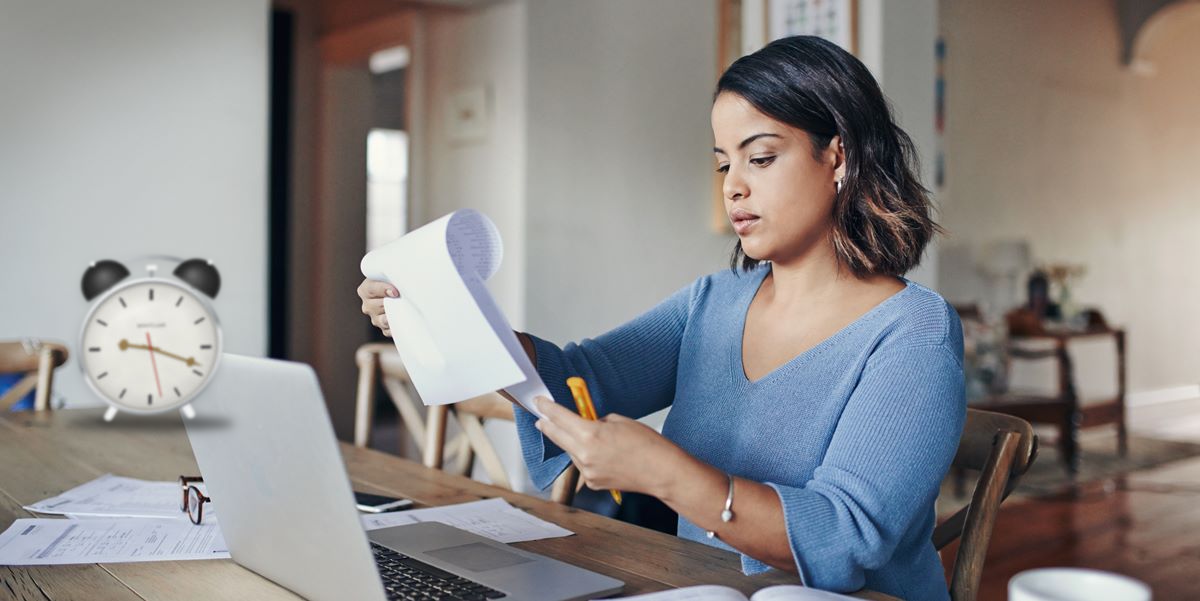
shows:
9,18,28
